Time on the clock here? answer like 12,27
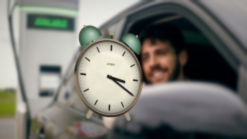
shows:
3,20
